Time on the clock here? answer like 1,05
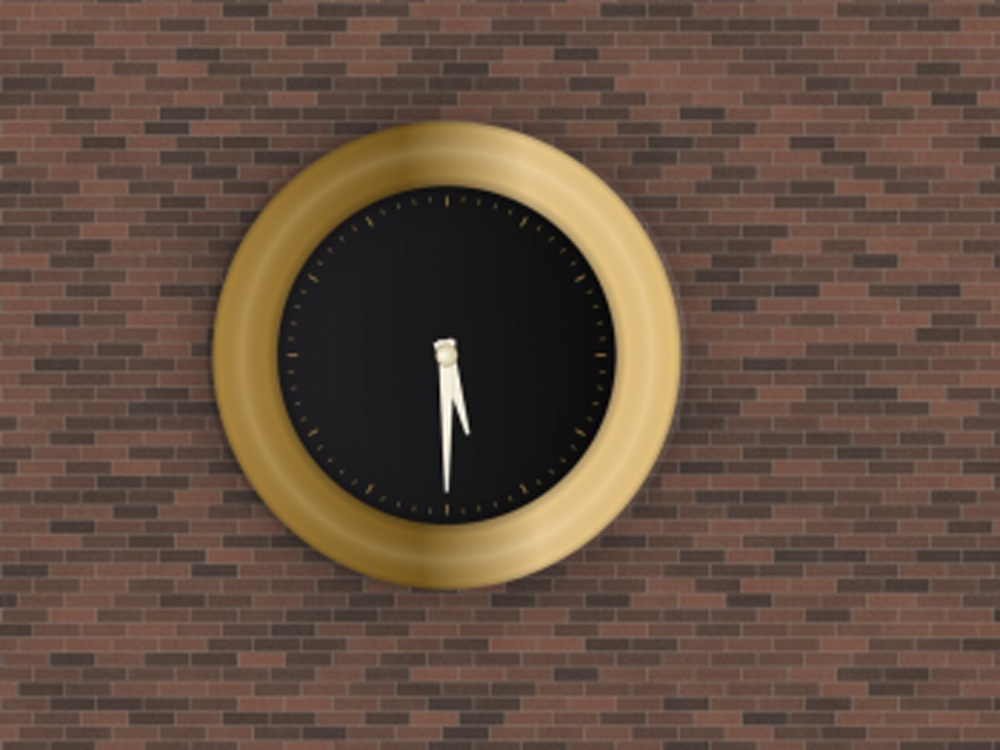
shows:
5,30
